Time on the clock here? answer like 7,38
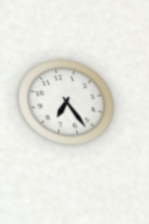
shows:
7,27
